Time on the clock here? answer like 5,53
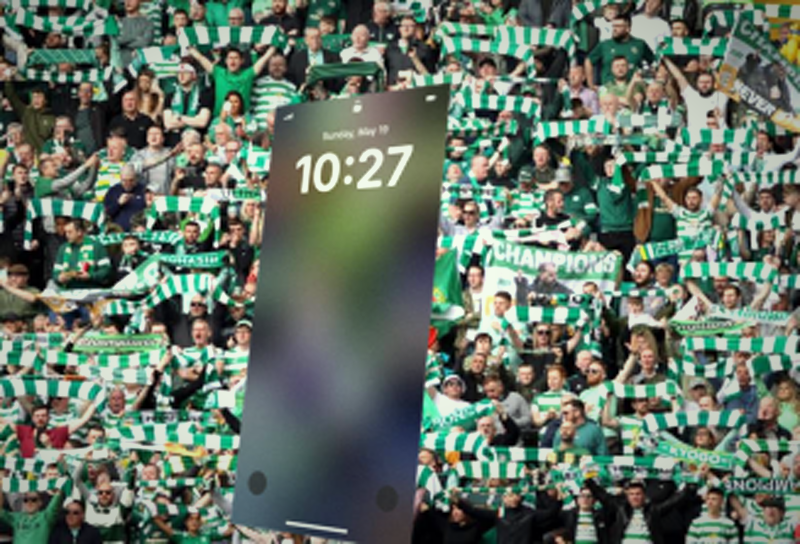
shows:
10,27
